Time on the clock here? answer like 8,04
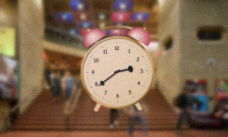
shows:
2,39
